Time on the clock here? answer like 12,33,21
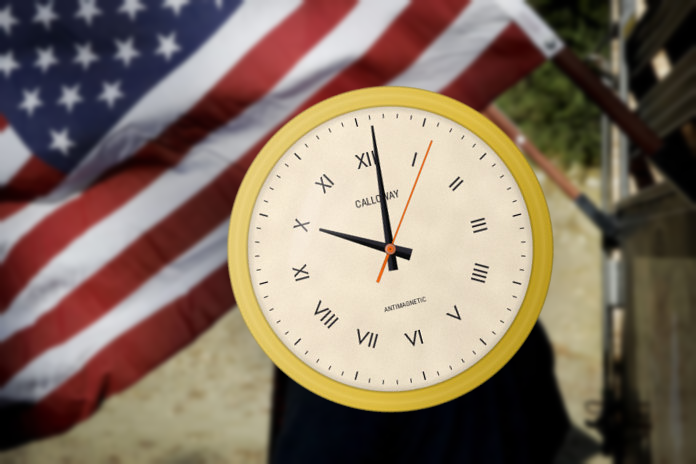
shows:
10,01,06
